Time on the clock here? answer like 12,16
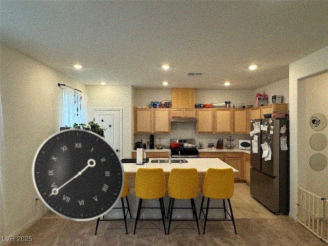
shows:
1,39
